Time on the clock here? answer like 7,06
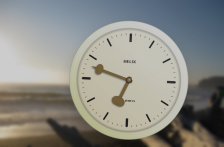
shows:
6,48
